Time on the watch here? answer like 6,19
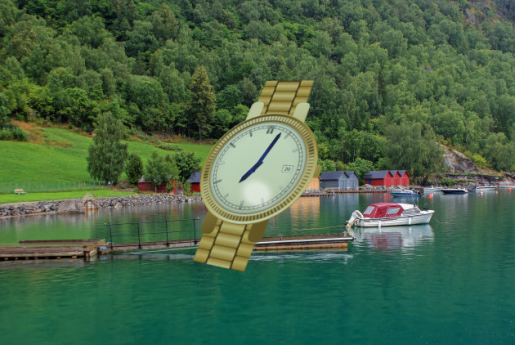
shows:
7,03
